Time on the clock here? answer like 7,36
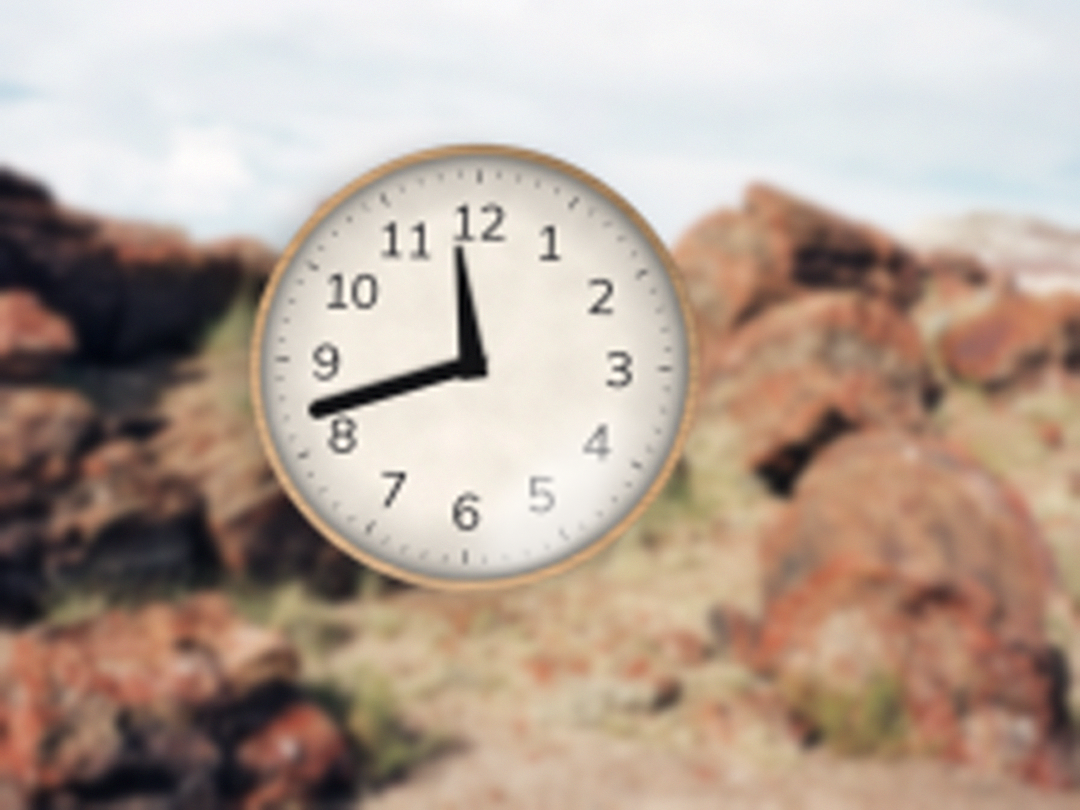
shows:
11,42
